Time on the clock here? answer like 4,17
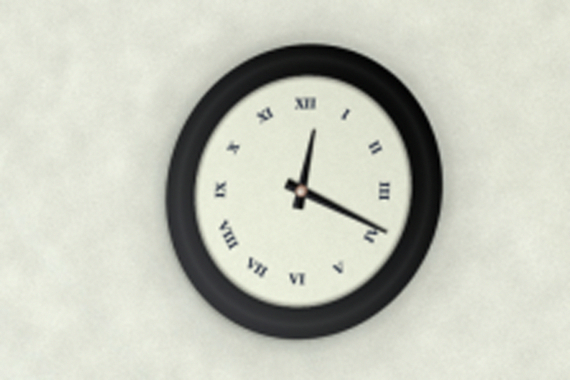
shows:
12,19
